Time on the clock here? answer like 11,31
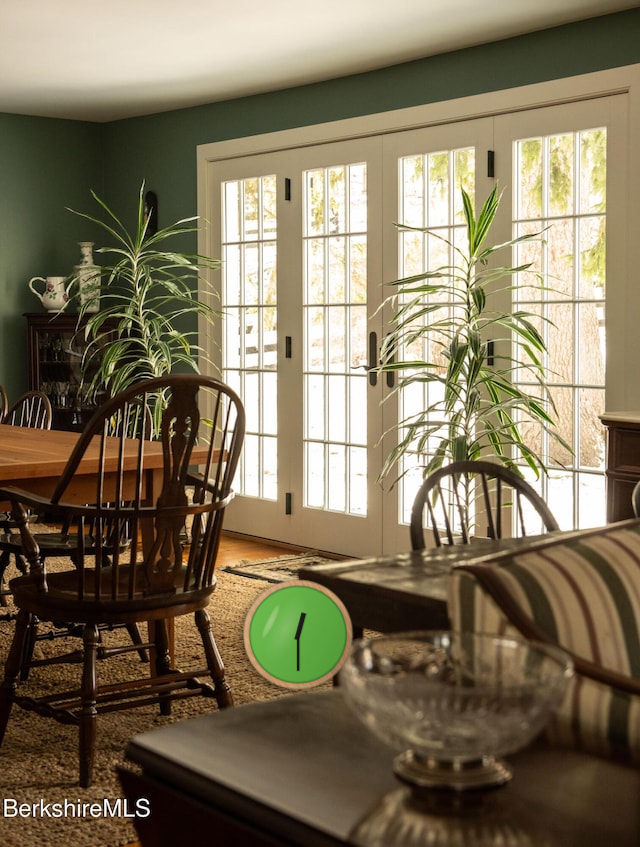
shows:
12,30
